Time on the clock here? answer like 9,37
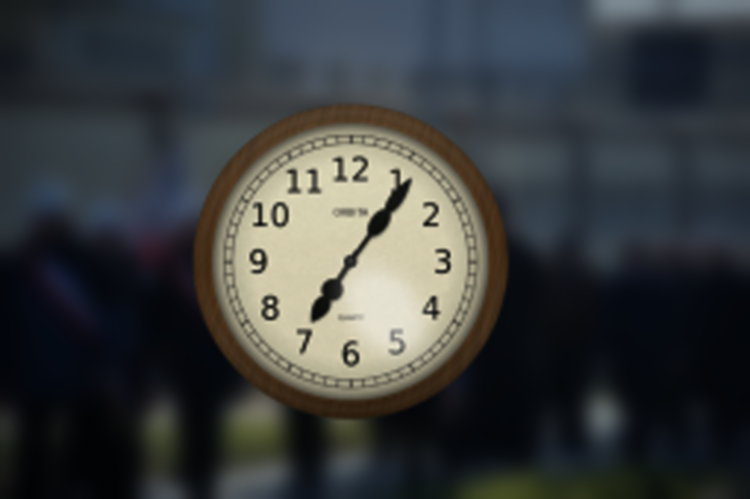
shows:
7,06
